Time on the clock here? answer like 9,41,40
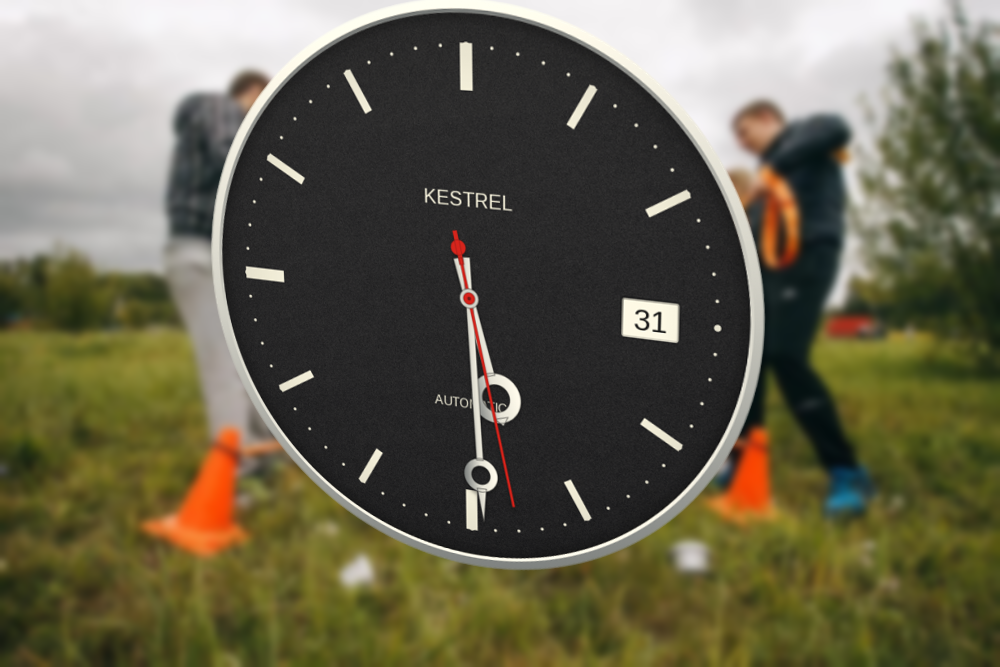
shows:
5,29,28
